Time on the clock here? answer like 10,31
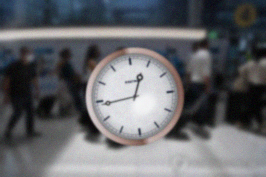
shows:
12,44
